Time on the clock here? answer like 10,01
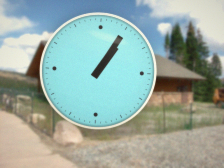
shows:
1,05
